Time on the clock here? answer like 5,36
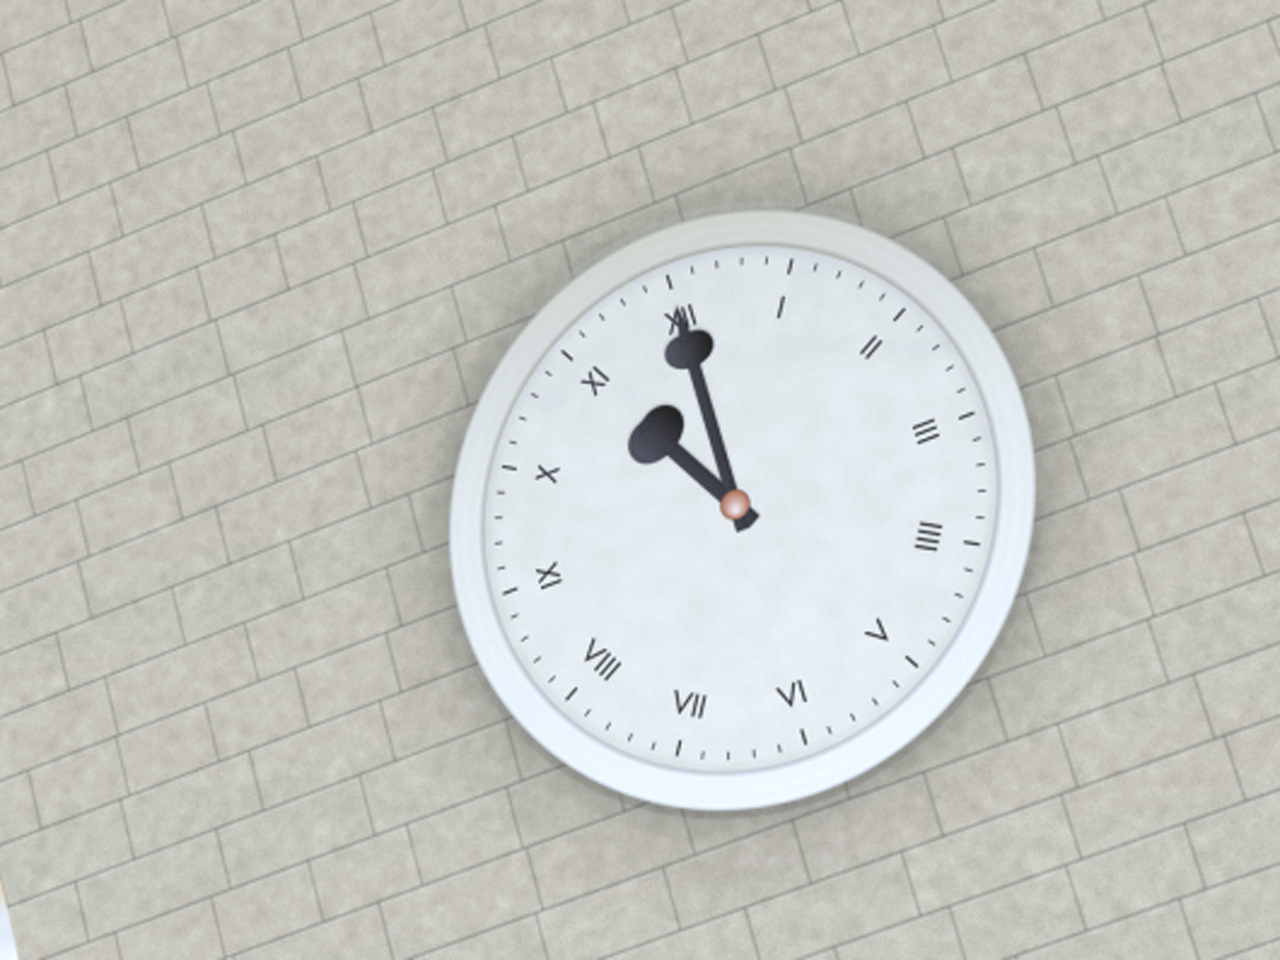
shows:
11,00
